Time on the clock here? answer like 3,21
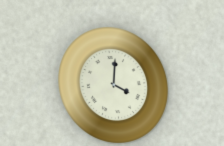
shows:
4,02
